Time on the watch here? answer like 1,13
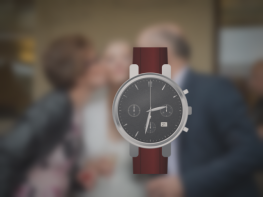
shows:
2,32
